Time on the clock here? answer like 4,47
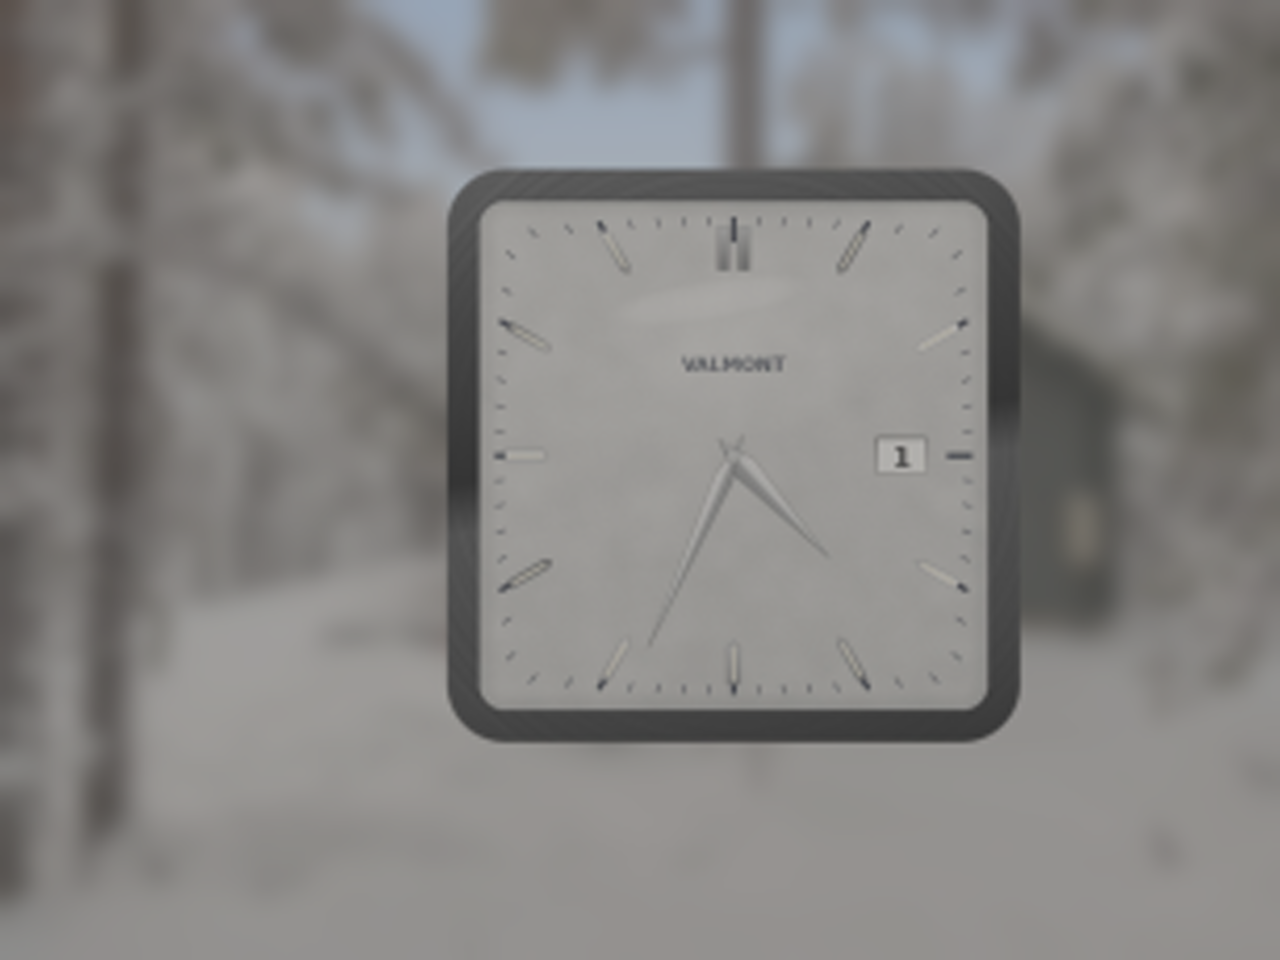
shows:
4,34
